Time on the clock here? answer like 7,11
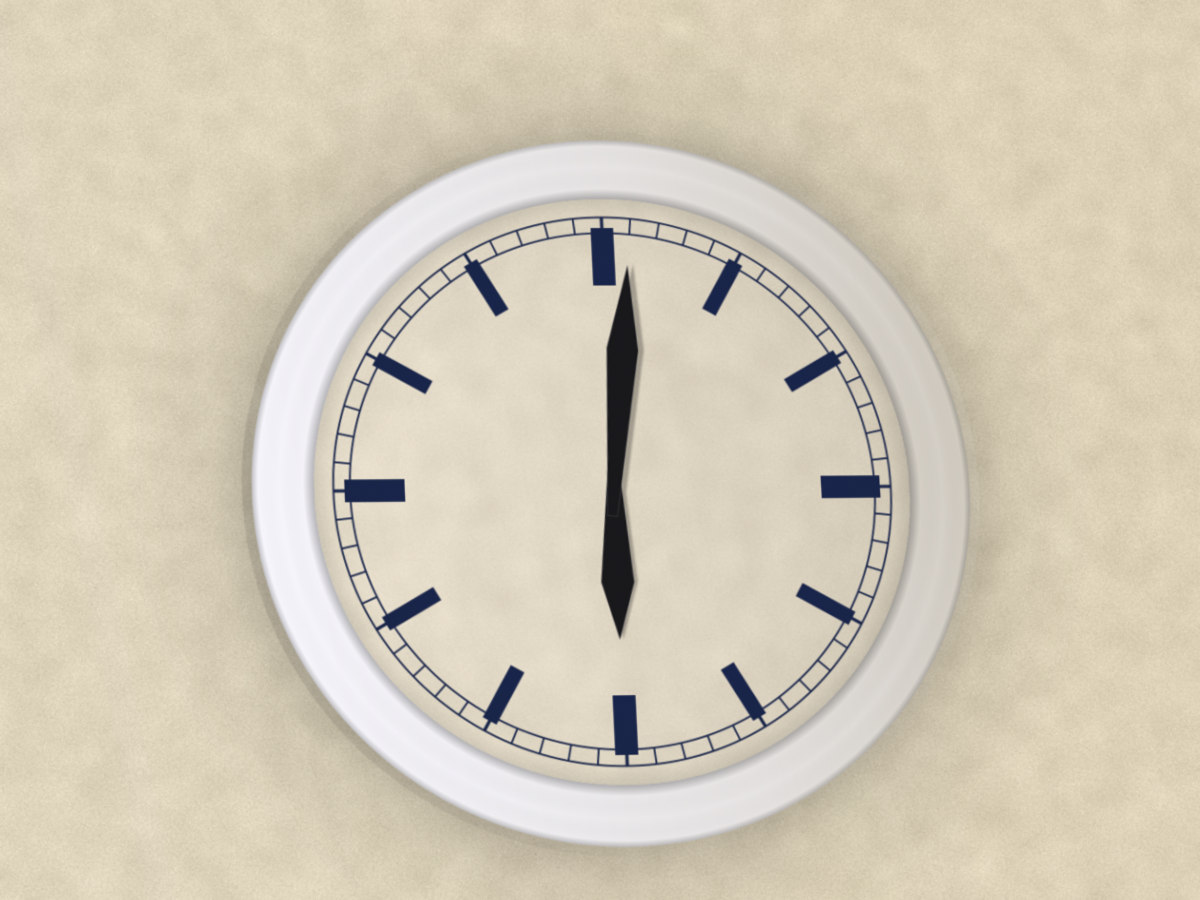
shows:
6,01
